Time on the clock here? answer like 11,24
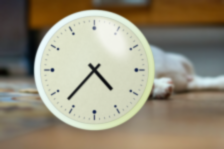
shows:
4,37
